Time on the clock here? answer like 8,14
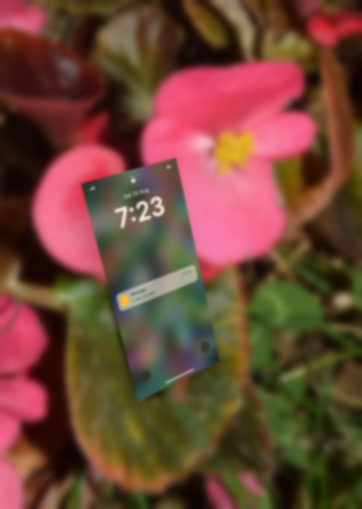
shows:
7,23
